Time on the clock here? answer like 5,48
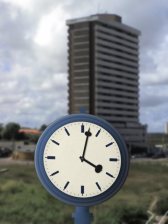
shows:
4,02
